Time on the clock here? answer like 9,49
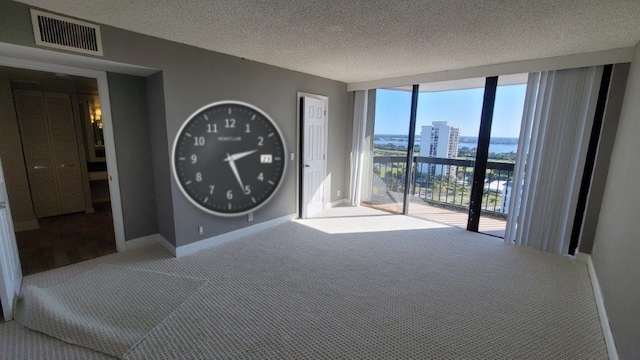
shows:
2,26
